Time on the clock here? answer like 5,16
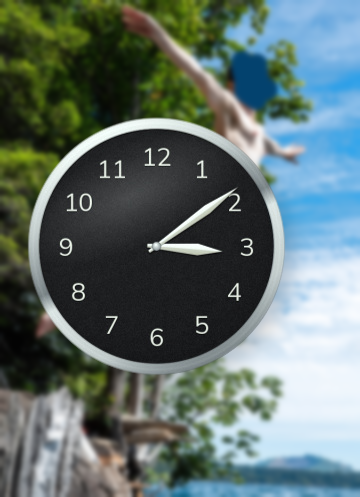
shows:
3,09
